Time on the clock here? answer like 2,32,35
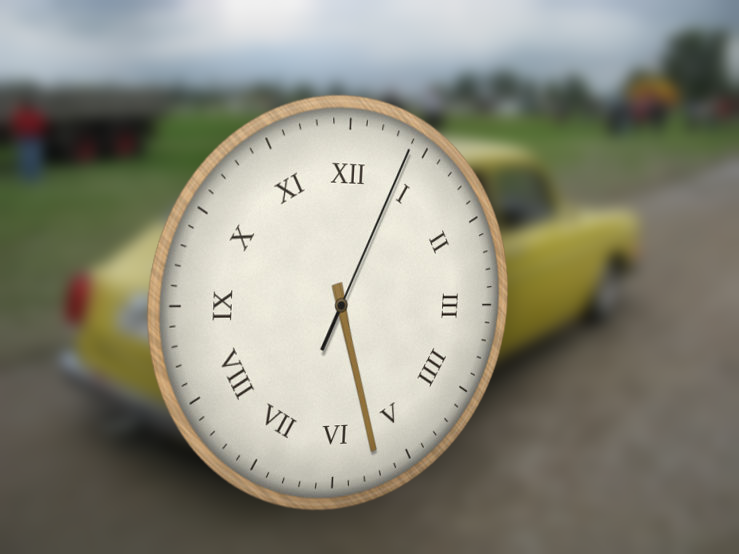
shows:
5,27,04
